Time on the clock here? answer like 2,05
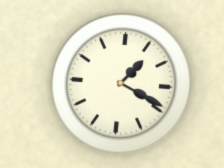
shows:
1,19
